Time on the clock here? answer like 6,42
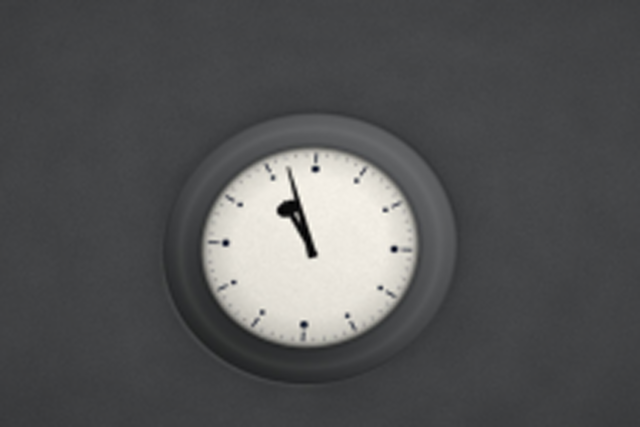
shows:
10,57
